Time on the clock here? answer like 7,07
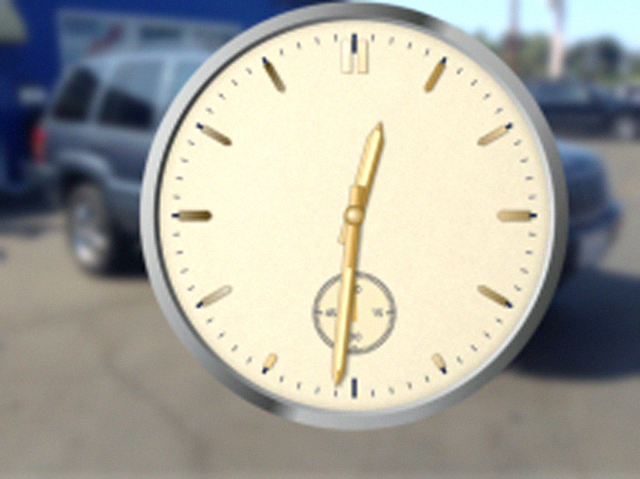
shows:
12,31
